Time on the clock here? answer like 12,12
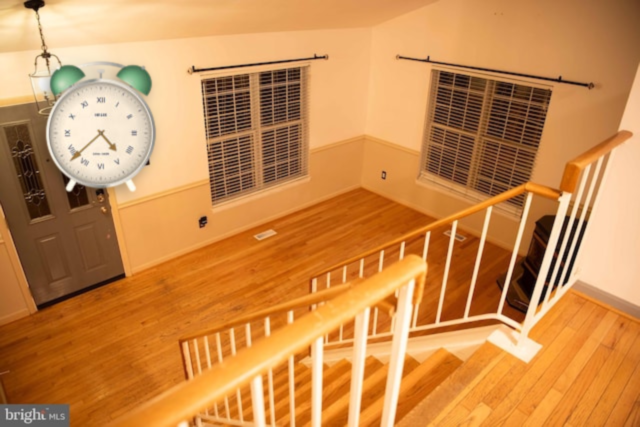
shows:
4,38
